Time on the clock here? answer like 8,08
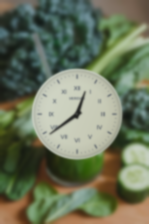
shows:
12,39
